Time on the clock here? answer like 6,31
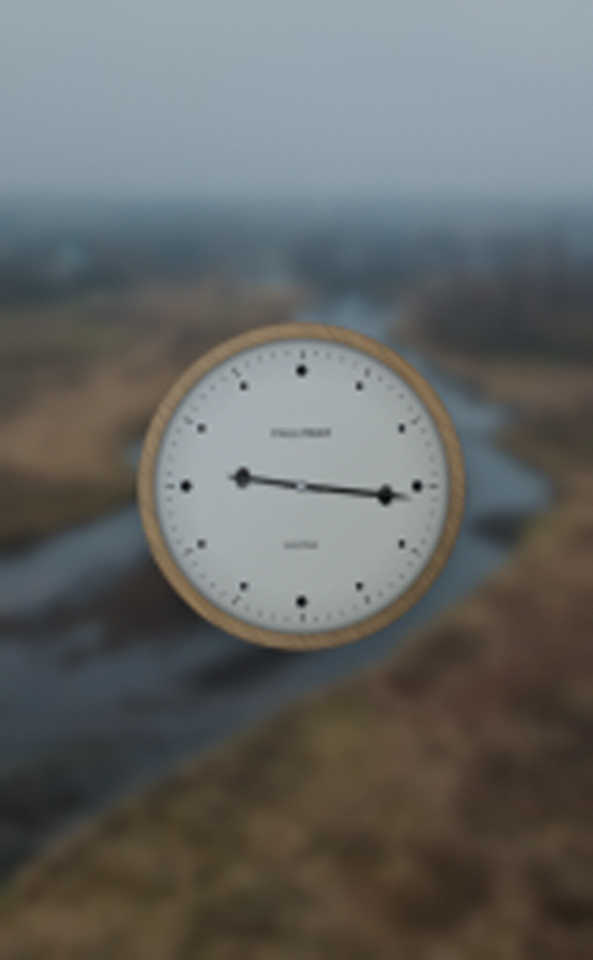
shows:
9,16
